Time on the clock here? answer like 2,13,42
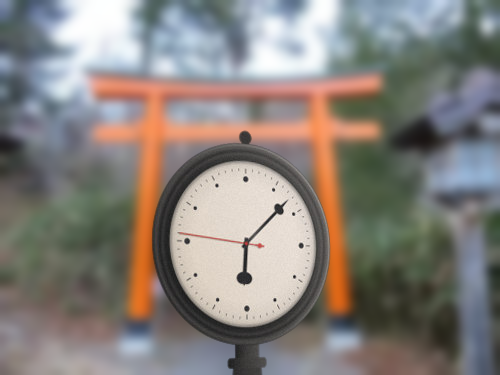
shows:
6,07,46
